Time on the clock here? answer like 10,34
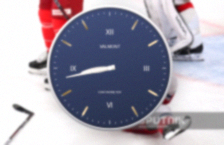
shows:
8,43
